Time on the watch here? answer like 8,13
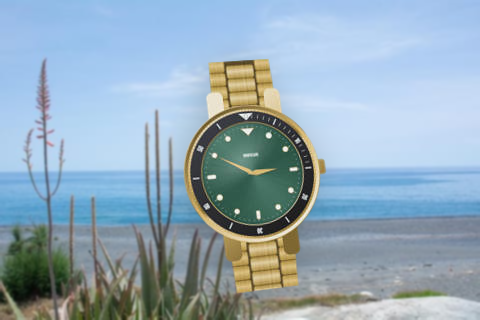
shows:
2,50
